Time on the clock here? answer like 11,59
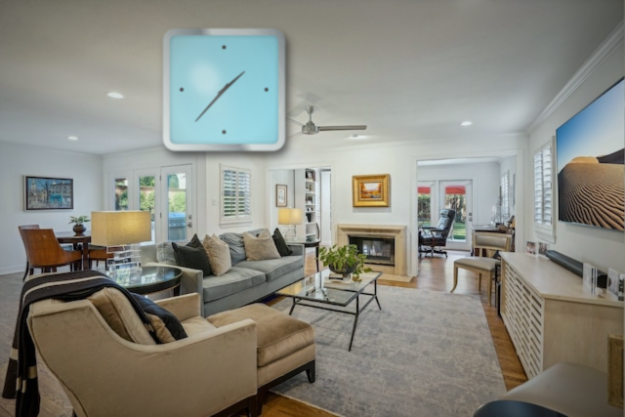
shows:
1,37
